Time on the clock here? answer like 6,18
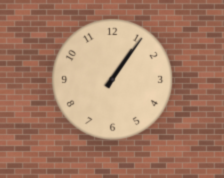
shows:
1,06
